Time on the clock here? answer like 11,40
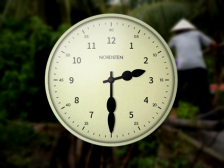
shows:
2,30
